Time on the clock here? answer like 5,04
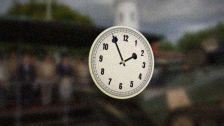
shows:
1,55
